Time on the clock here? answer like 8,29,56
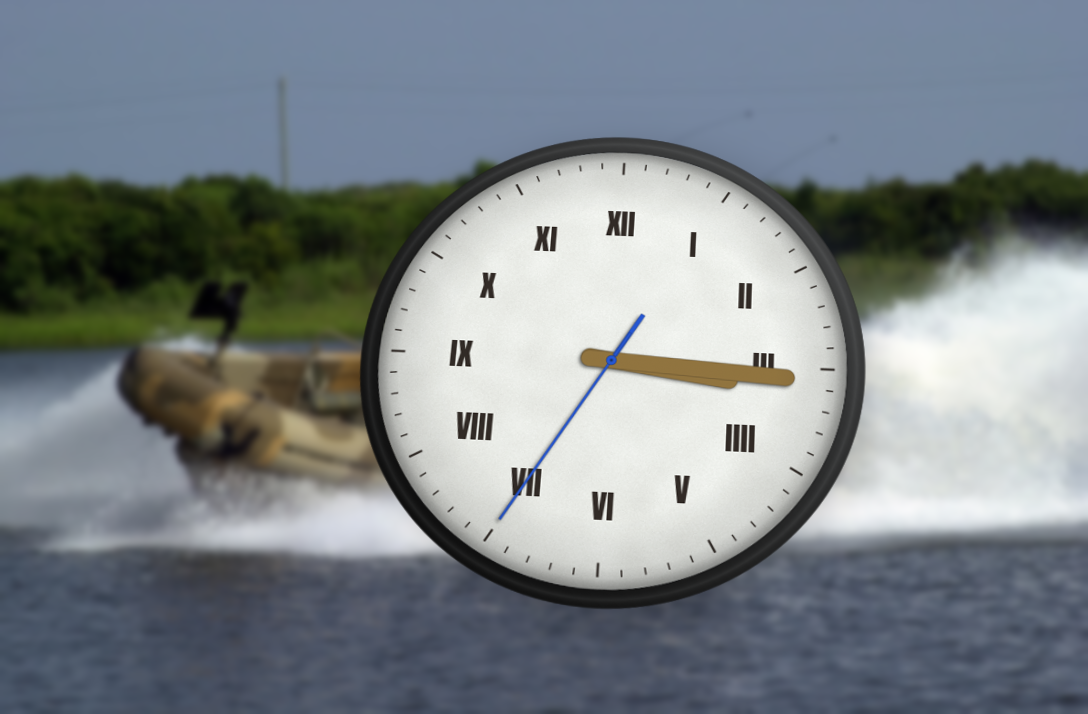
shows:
3,15,35
